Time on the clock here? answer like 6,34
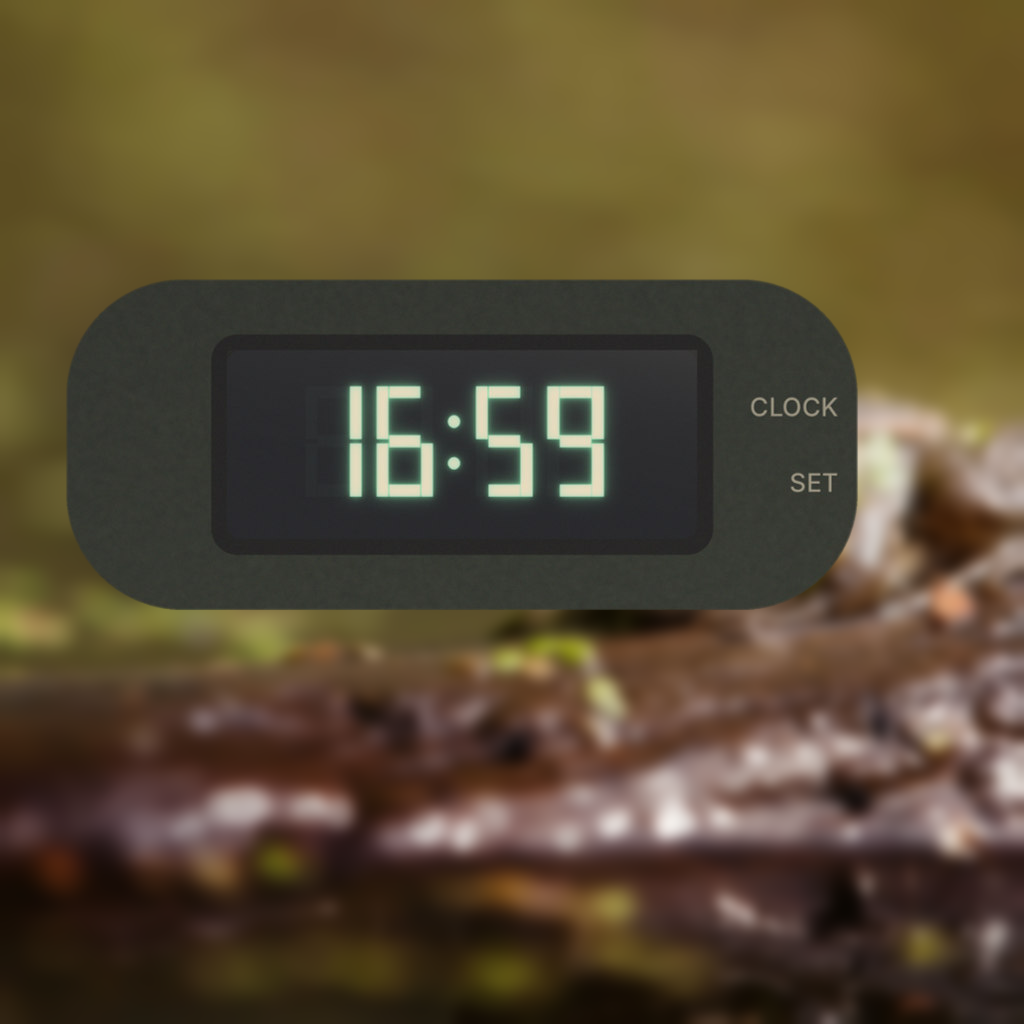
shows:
16,59
